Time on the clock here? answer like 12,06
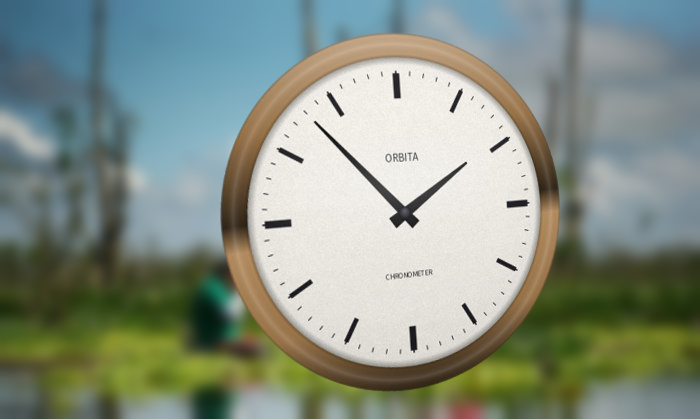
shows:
1,53
